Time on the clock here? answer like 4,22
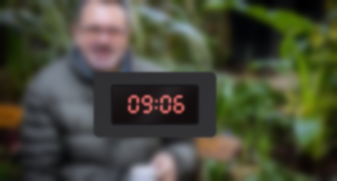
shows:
9,06
